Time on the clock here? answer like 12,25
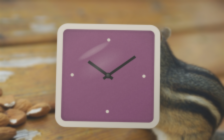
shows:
10,09
